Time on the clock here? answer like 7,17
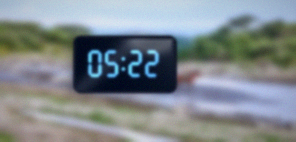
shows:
5,22
